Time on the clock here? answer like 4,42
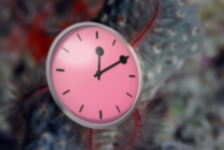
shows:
12,10
